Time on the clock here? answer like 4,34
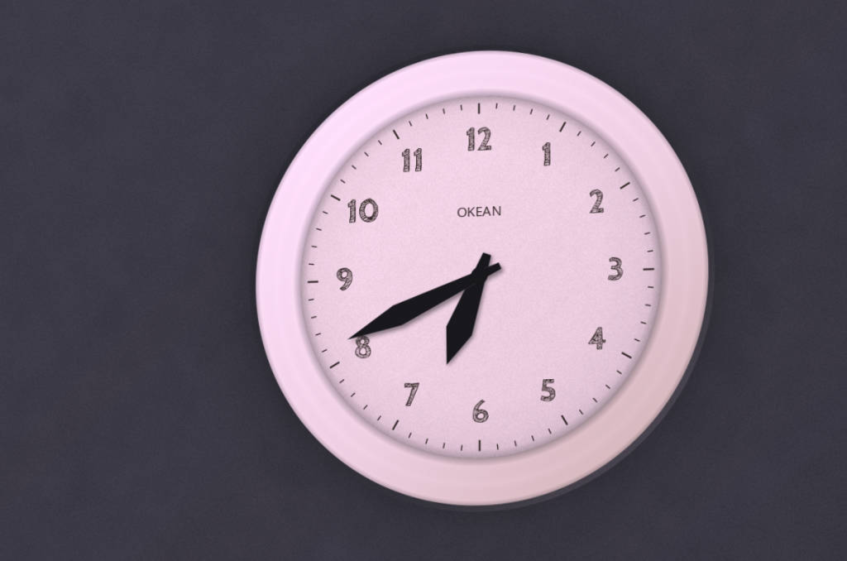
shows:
6,41
